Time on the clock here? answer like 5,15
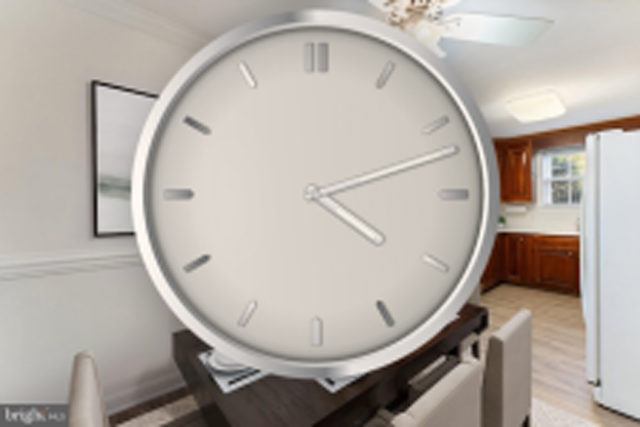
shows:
4,12
